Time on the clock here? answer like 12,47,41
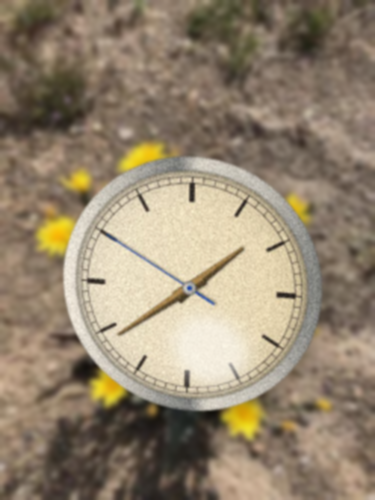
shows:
1,38,50
